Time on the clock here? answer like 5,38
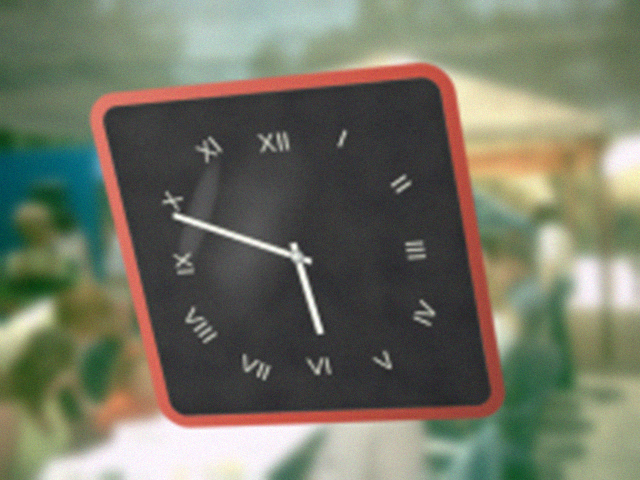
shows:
5,49
